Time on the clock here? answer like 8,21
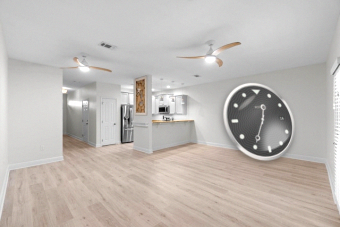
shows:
12,35
